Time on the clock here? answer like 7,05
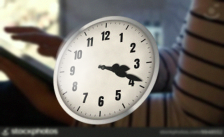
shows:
3,19
